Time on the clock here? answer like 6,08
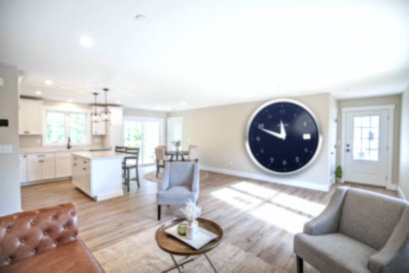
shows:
11,49
